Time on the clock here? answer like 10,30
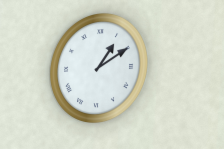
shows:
1,10
